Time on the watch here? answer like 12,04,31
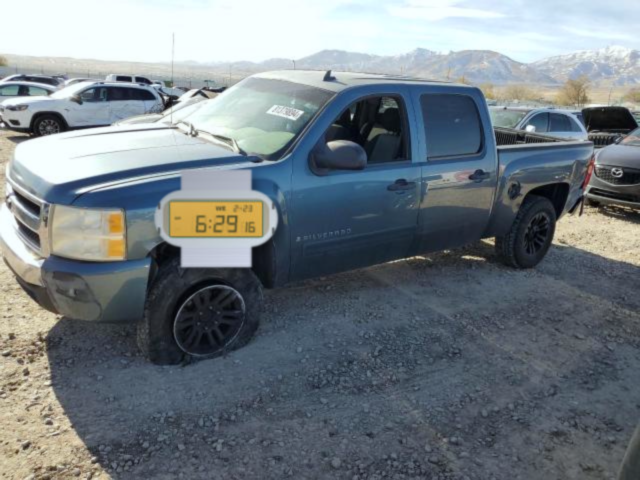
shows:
6,29,16
